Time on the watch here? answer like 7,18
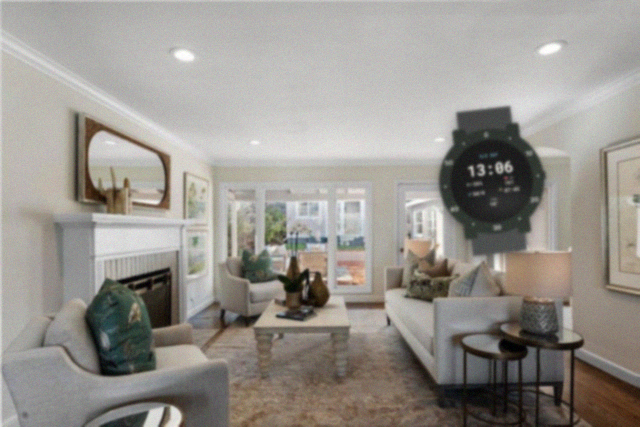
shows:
13,06
